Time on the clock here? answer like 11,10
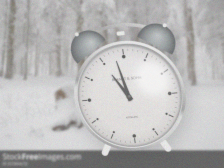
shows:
10,58
